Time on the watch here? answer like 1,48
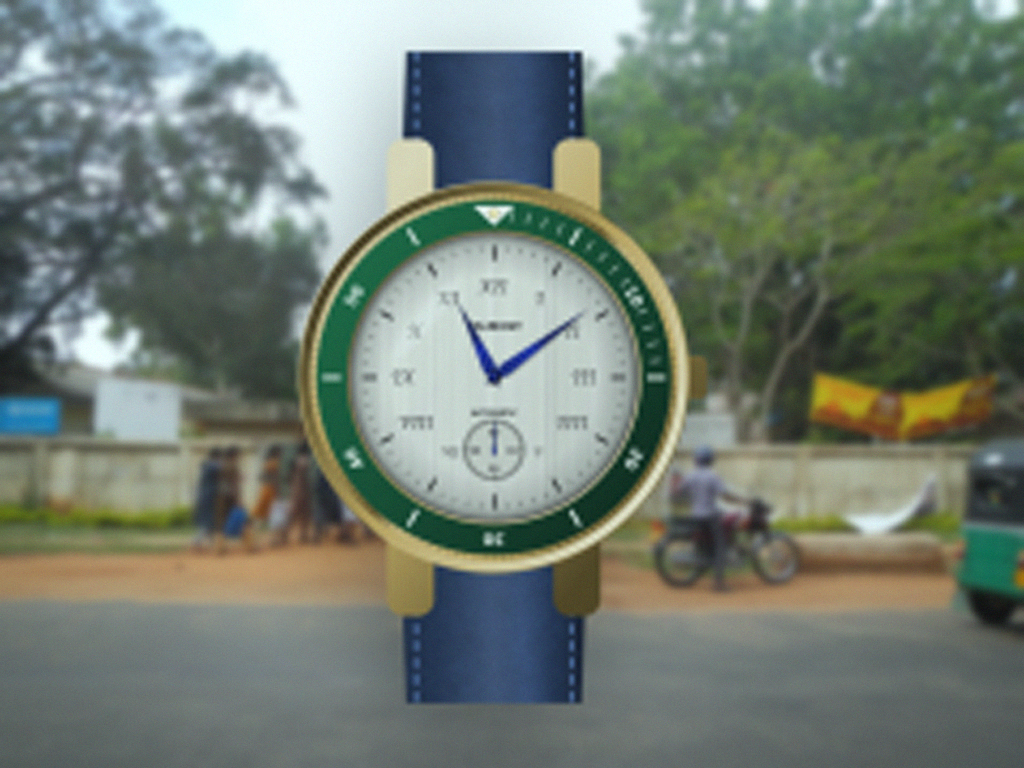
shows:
11,09
